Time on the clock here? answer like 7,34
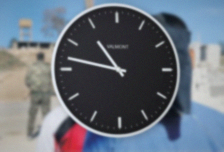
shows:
10,47
